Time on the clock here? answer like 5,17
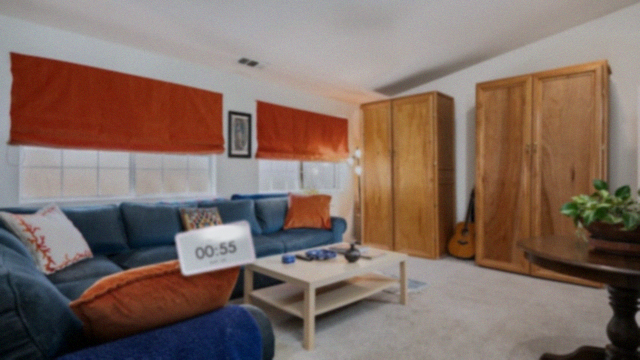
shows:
0,55
